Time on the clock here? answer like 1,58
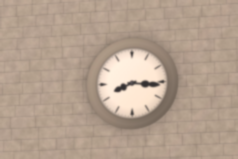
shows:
8,16
